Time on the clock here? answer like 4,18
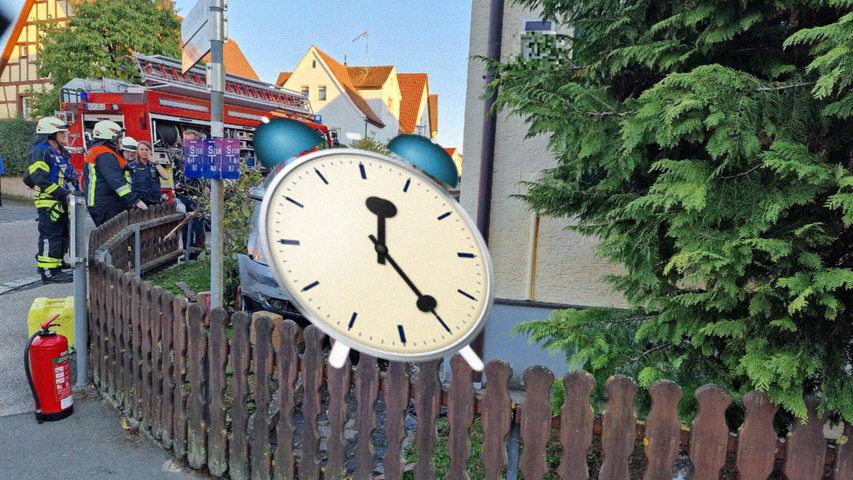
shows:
12,25
